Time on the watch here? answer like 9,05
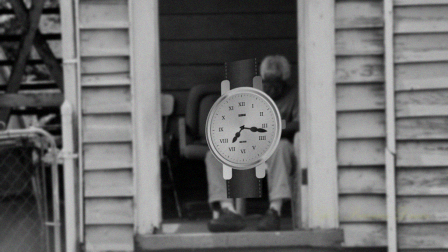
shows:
7,17
